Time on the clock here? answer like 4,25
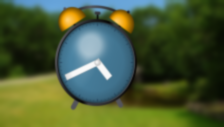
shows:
4,41
